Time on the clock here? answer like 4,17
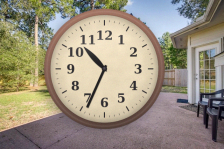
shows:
10,34
